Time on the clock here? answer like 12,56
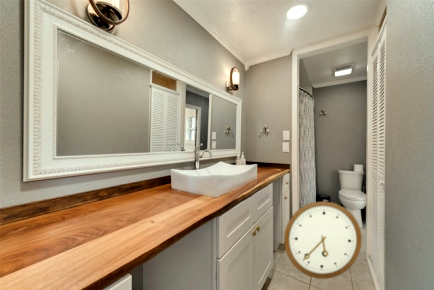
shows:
5,37
